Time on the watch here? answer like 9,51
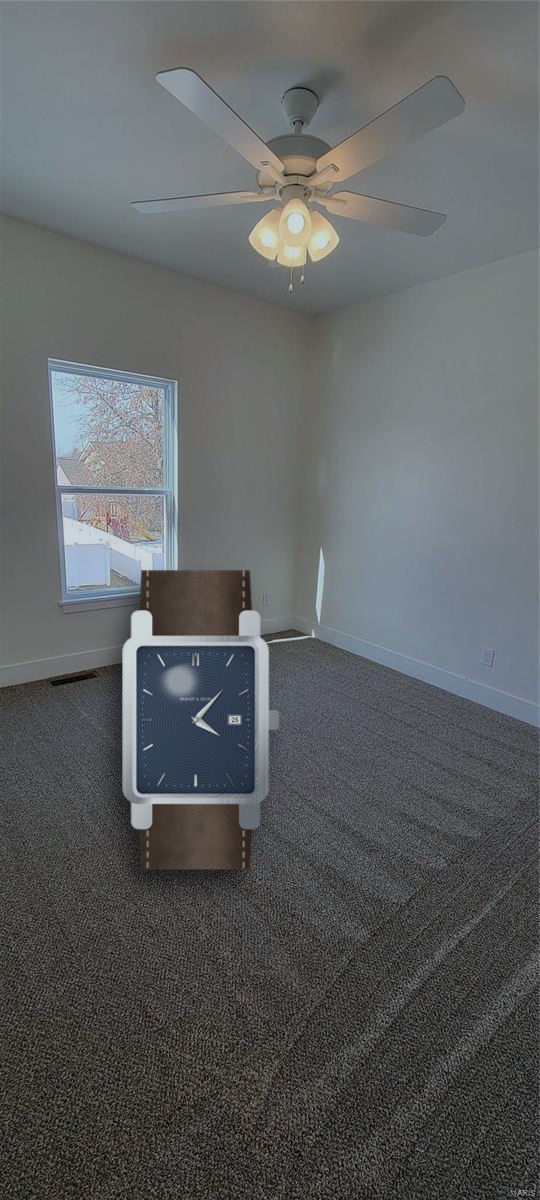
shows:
4,07
